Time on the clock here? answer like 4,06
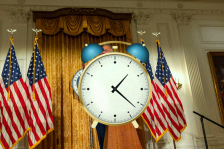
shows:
1,22
